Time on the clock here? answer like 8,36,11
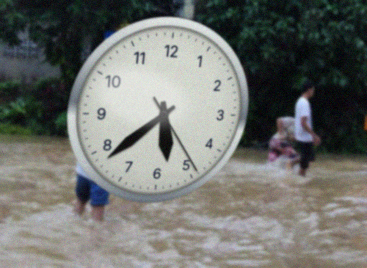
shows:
5,38,24
